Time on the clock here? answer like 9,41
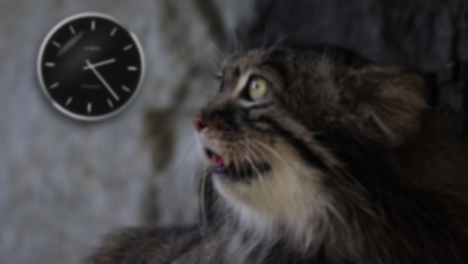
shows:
2,23
